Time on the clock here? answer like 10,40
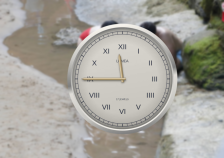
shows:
11,45
